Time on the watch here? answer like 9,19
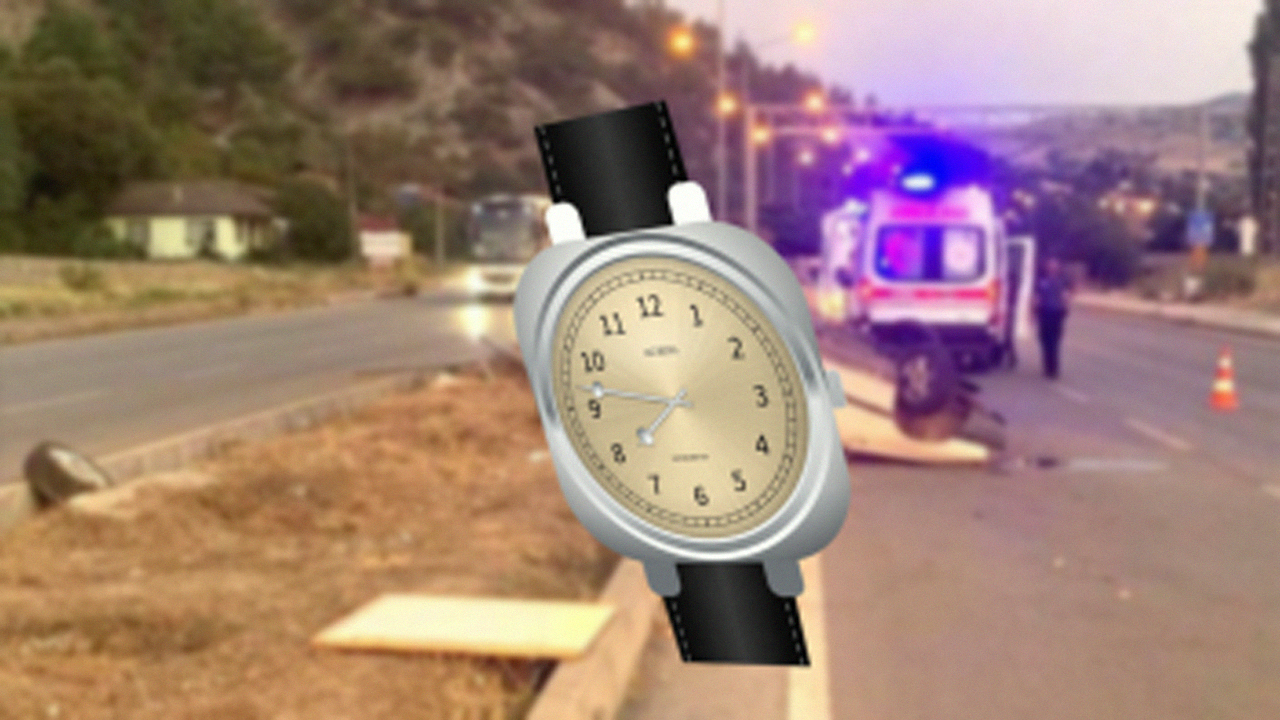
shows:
7,47
